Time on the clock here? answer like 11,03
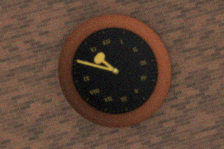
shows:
10,50
